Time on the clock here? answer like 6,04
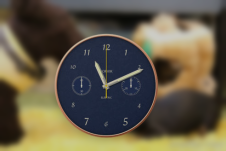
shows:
11,11
